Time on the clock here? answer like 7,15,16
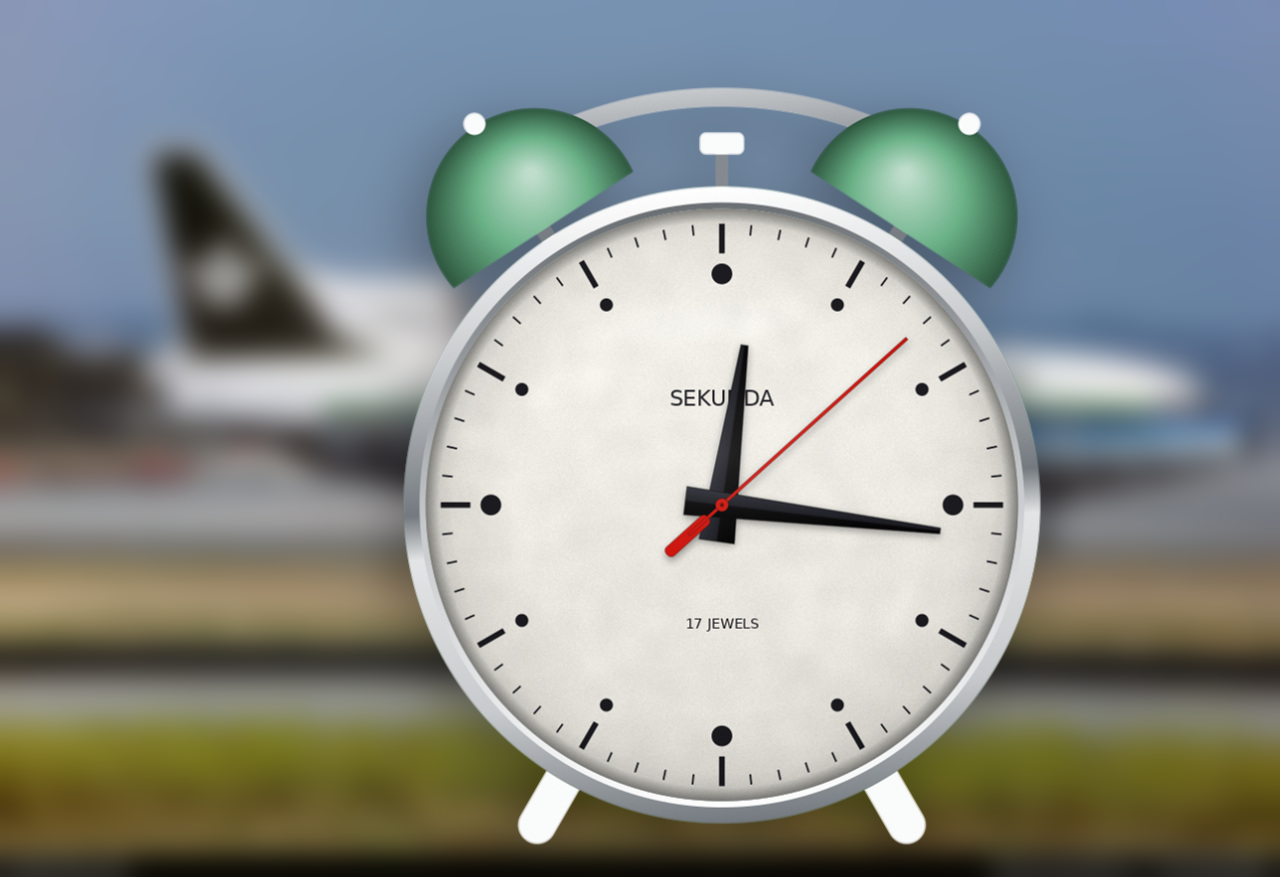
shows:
12,16,08
